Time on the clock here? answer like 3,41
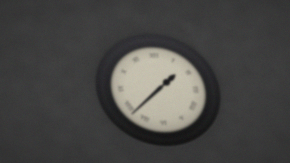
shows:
1,38
